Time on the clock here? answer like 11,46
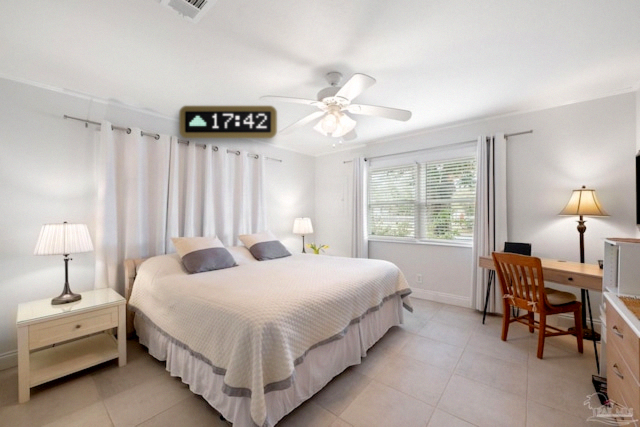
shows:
17,42
